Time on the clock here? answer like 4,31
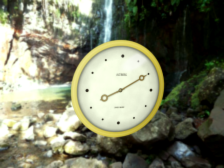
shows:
8,10
